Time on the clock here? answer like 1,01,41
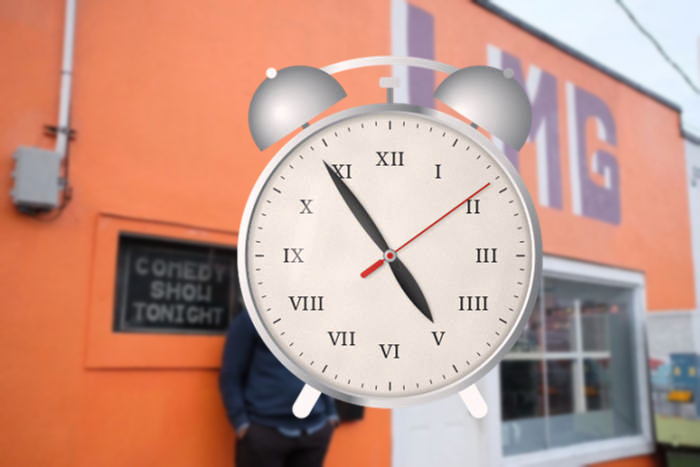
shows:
4,54,09
